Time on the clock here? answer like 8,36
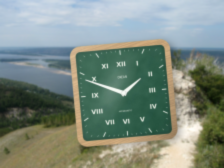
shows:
1,49
